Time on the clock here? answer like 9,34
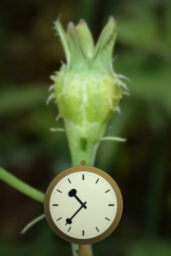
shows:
10,37
